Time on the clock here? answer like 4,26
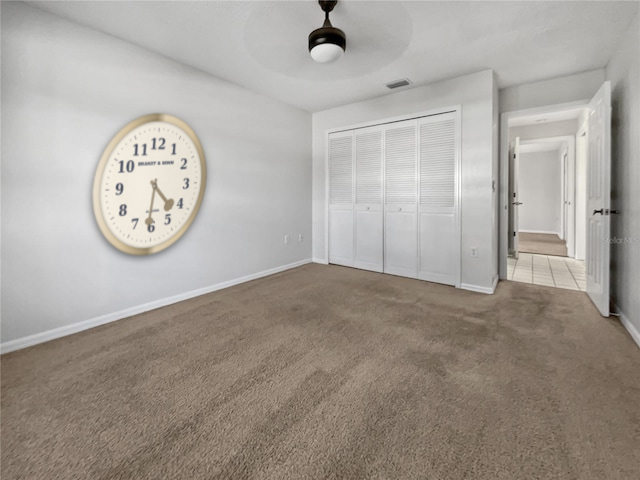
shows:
4,31
